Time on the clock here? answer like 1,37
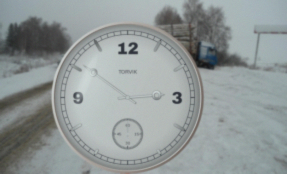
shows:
2,51
